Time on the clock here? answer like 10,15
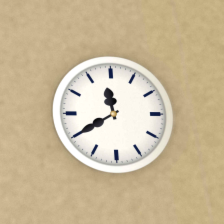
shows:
11,40
